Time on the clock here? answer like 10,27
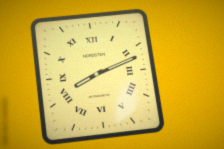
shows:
8,12
